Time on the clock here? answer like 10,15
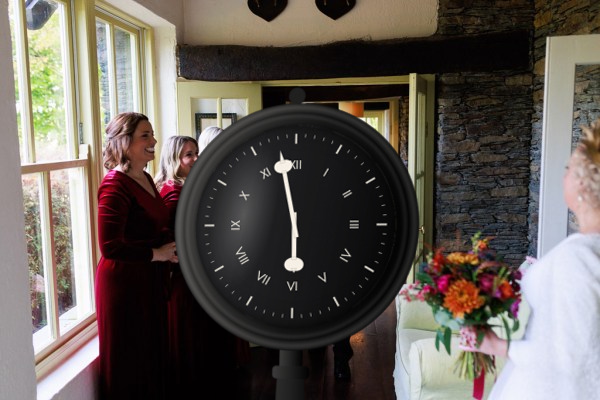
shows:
5,58
